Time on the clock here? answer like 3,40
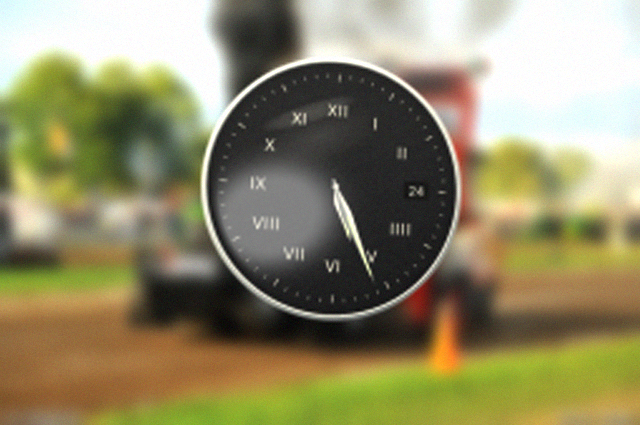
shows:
5,26
